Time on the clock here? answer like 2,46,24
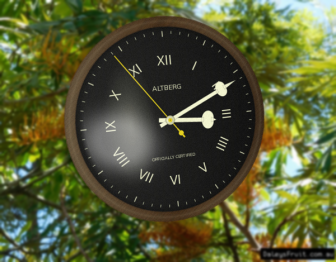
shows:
3,10,54
